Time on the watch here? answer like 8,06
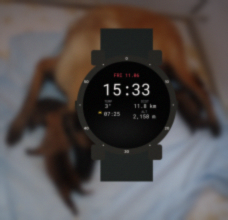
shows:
15,33
